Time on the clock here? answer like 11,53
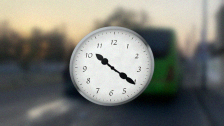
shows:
10,21
